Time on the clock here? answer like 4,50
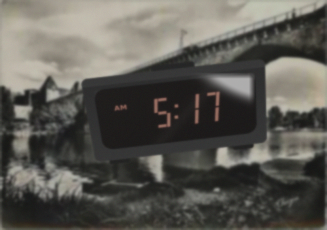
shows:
5,17
